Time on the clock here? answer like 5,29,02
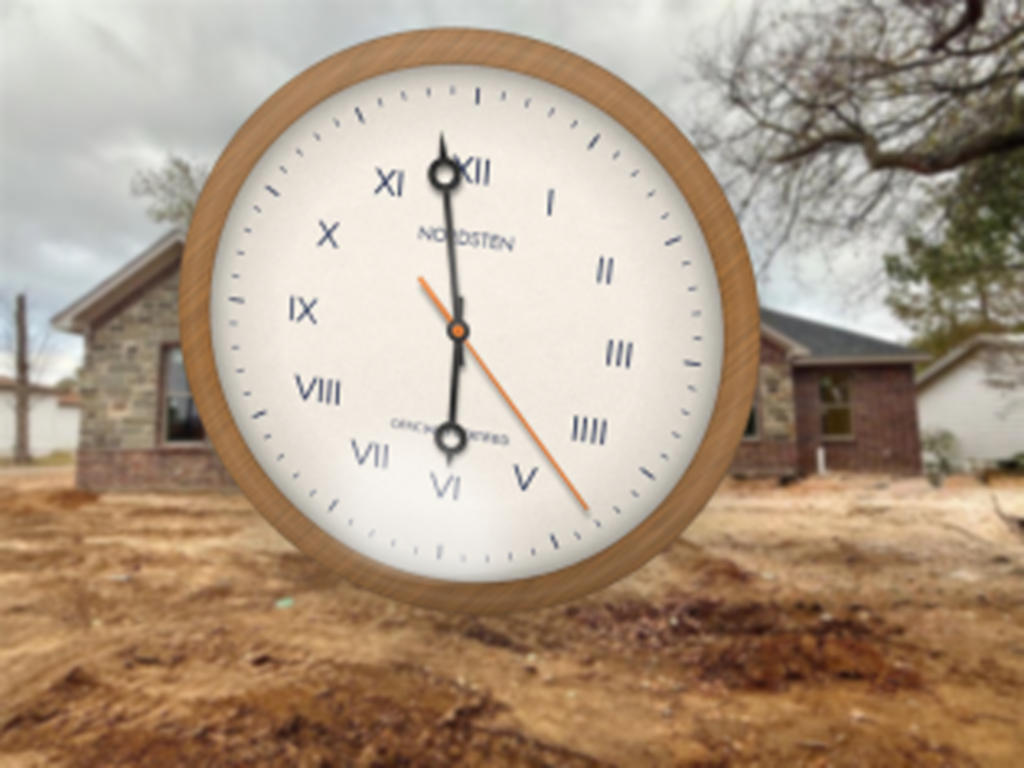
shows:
5,58,23
